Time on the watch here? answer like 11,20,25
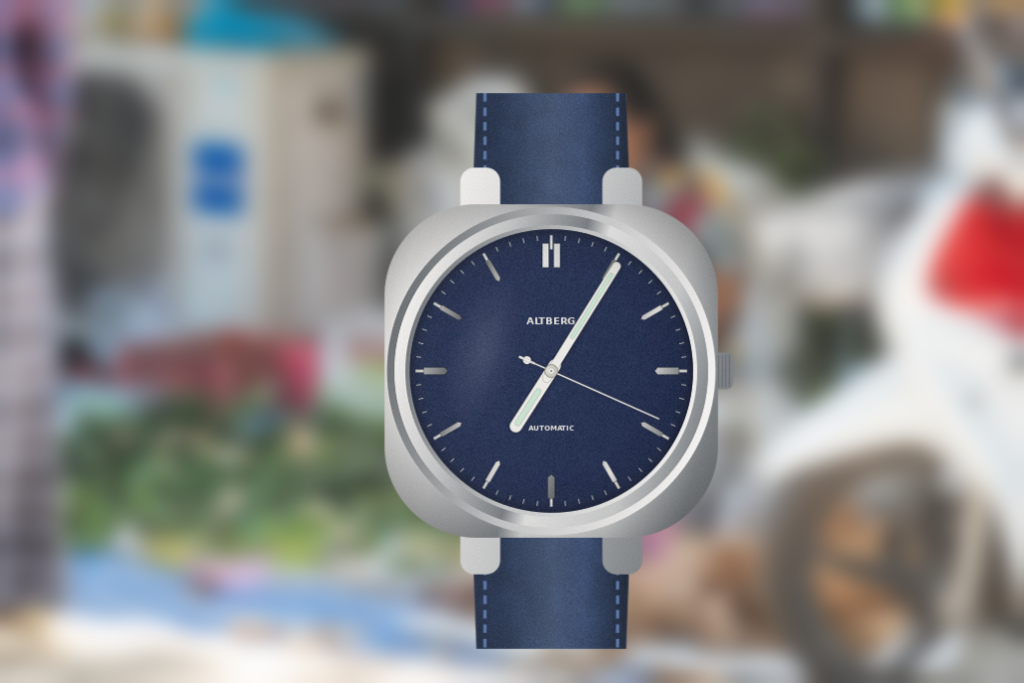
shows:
7,05,19
